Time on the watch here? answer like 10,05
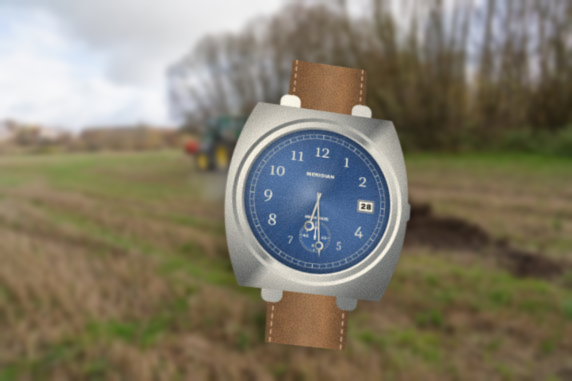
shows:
6,29
